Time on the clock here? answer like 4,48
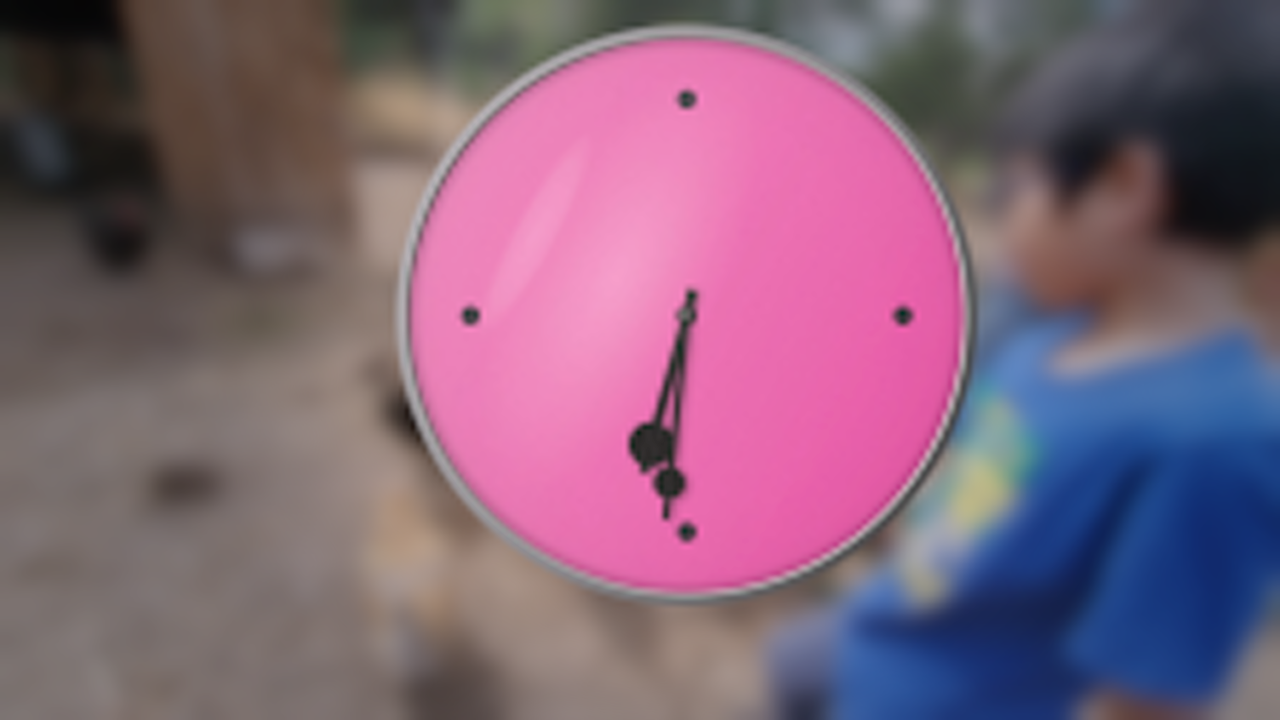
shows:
6,31
